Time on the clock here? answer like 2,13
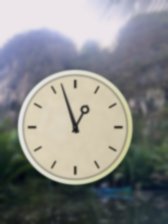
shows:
12,57
